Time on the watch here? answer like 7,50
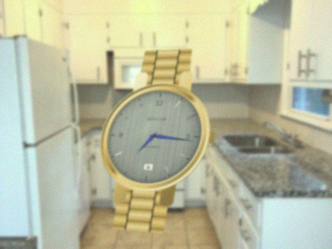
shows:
7,16
